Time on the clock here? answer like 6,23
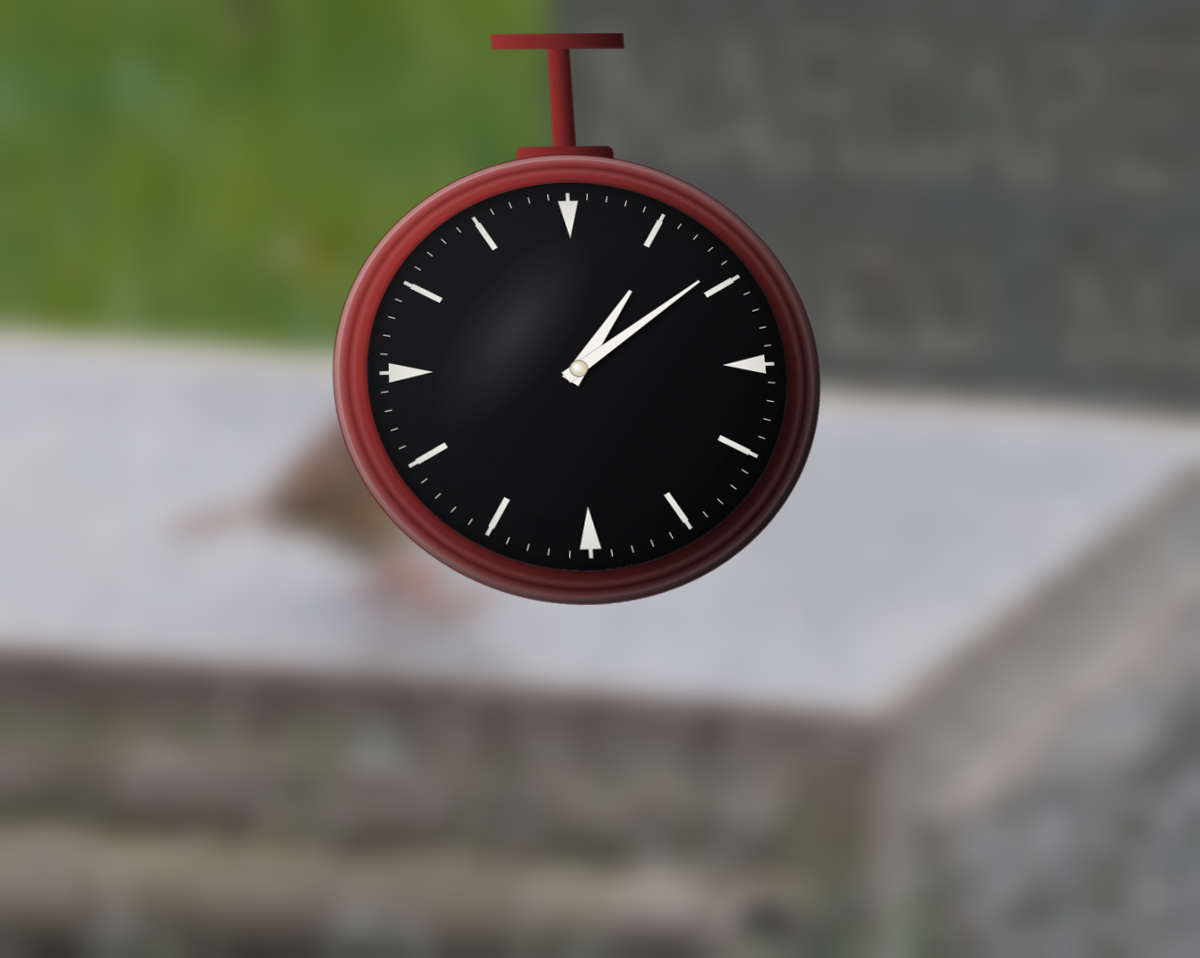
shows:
1,09
